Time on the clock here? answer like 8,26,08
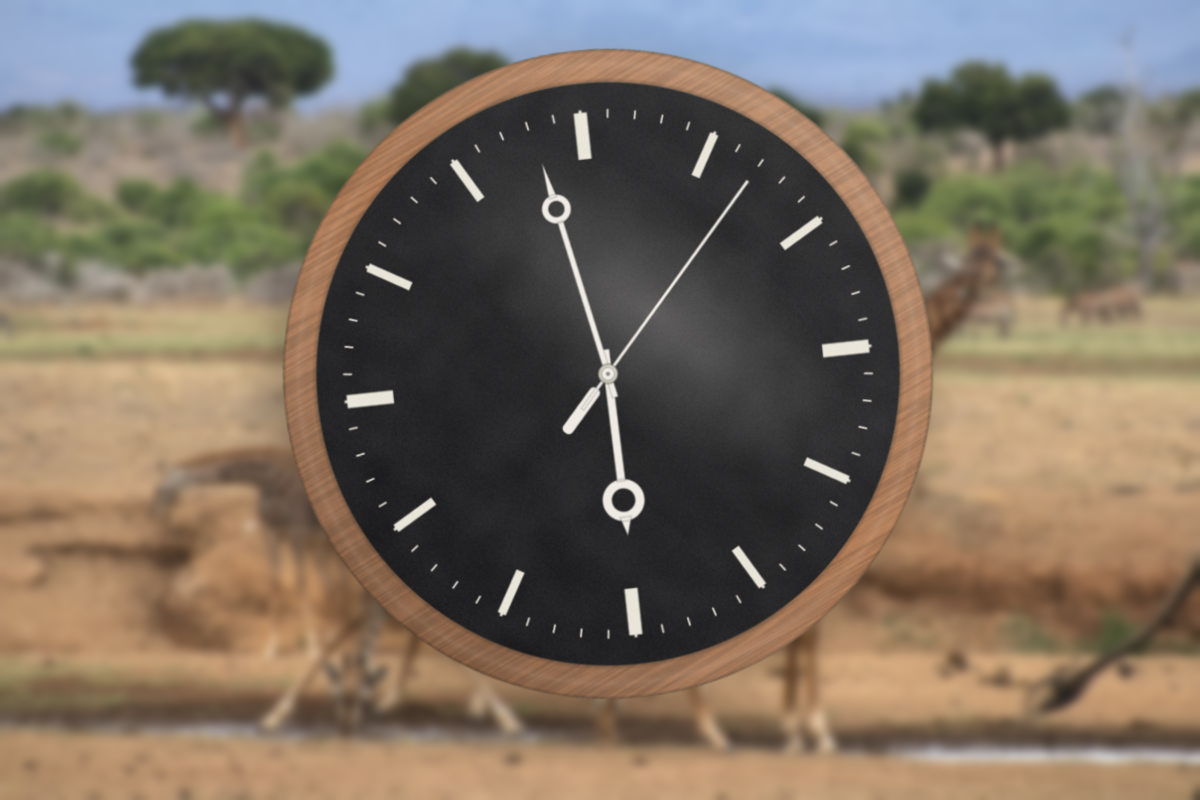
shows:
5,58,07
